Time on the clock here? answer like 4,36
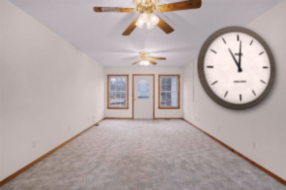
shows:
11,01
